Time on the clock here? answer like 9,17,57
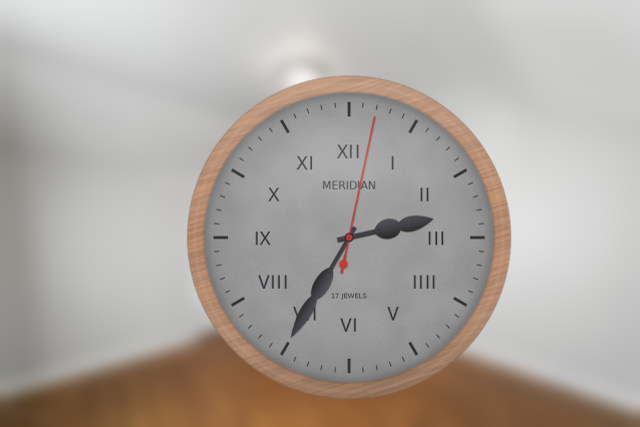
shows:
2,35,02
